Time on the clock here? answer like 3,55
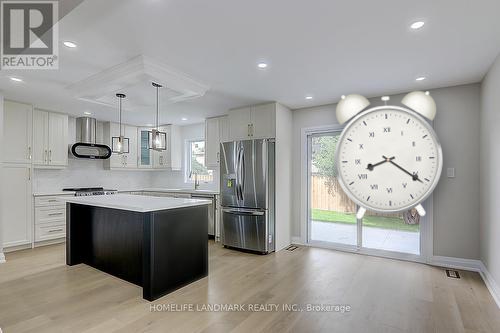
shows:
8,21
